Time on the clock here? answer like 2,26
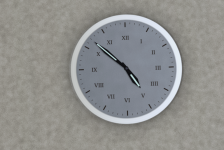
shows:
4,52
